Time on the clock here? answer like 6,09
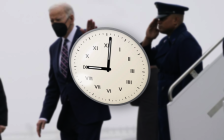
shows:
9,01
